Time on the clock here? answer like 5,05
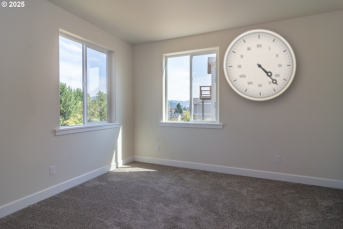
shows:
4,23
